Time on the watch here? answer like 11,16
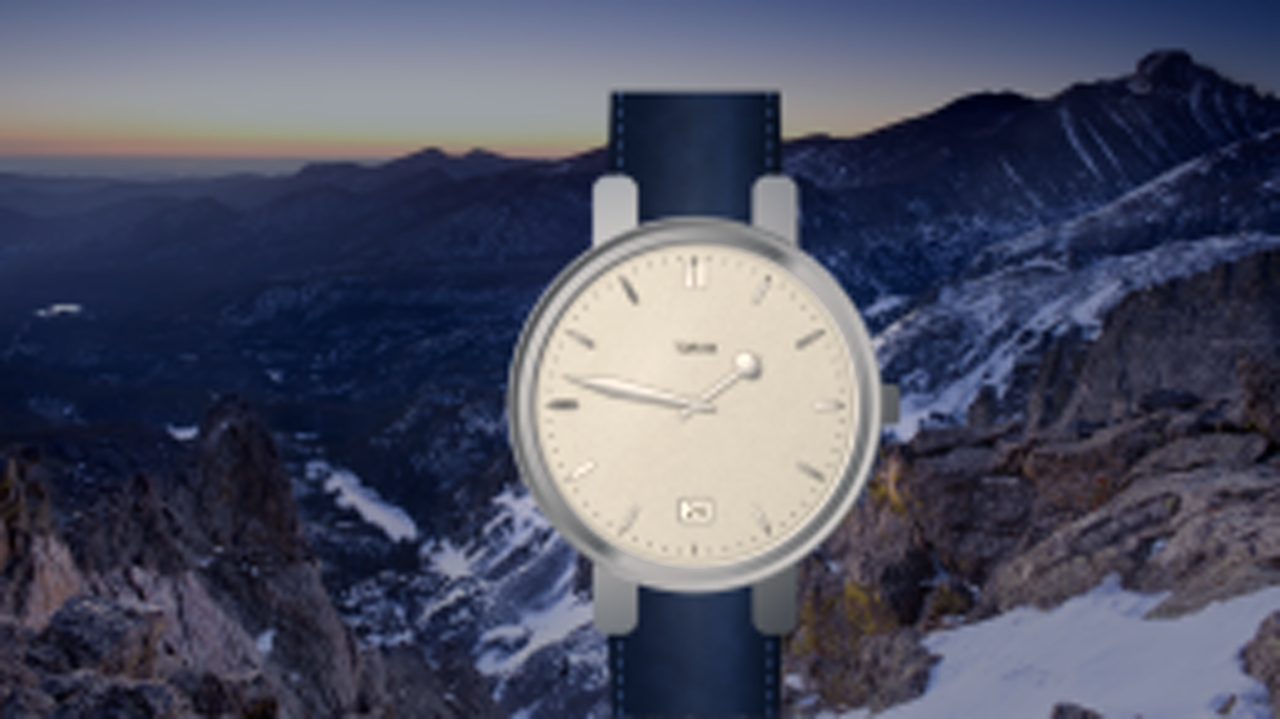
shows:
1,47
